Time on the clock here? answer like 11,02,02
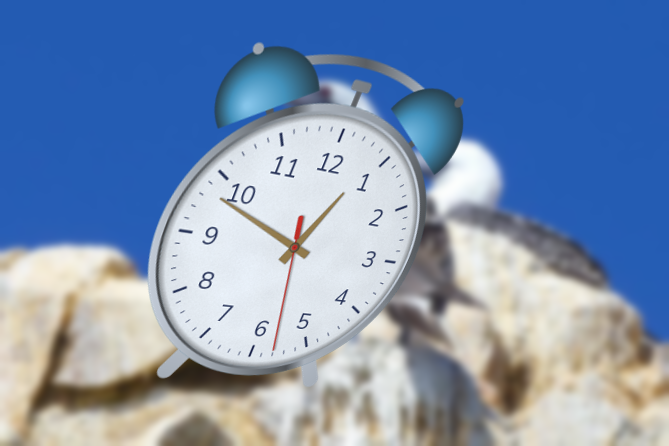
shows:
12,48,28
